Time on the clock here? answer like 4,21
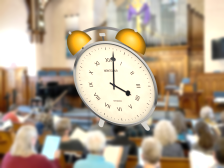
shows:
4,02
